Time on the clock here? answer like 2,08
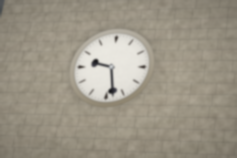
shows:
9,28
